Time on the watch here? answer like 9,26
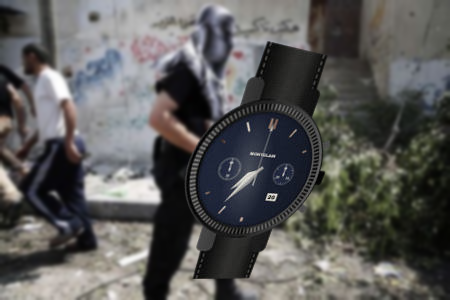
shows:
7,36
